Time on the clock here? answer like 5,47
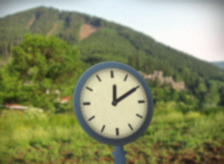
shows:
12,10
